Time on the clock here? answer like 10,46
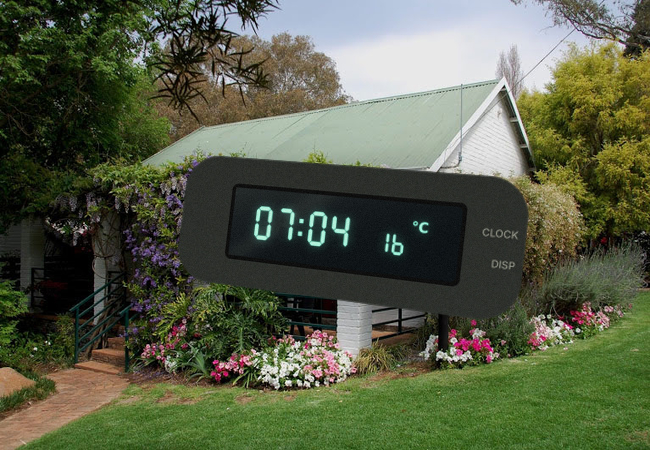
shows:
7,04
